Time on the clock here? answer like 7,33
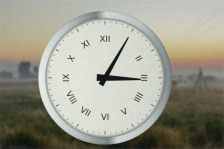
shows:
3,05
